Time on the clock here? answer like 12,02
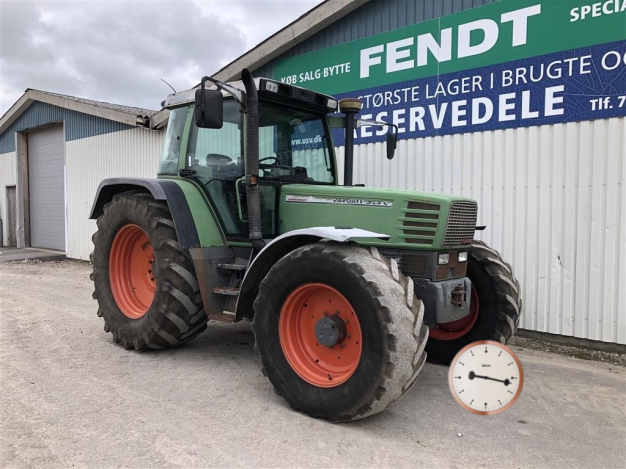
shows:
9,17
